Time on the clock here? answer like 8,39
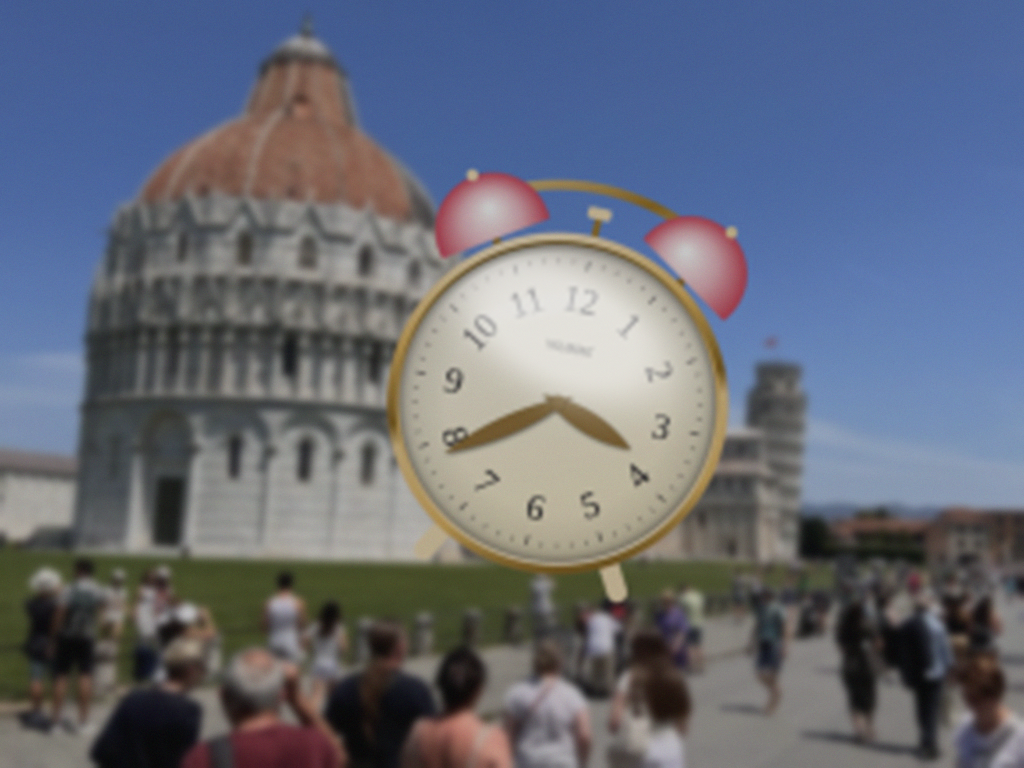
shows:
3,39
